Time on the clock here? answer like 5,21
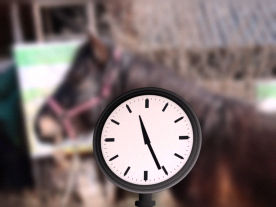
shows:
11,26
